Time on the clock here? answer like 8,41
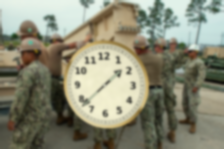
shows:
1,38
